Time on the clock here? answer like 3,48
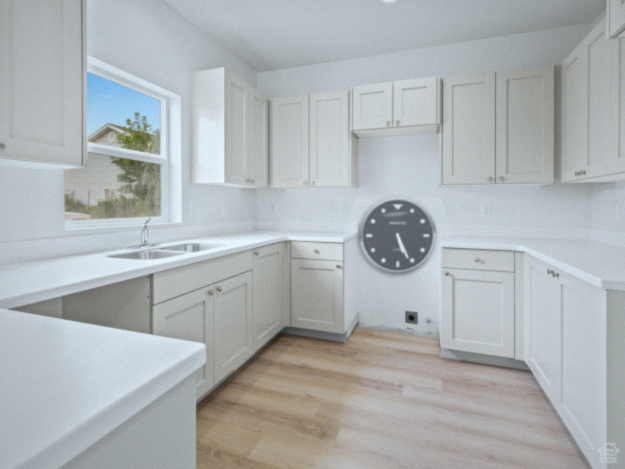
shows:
5,26
